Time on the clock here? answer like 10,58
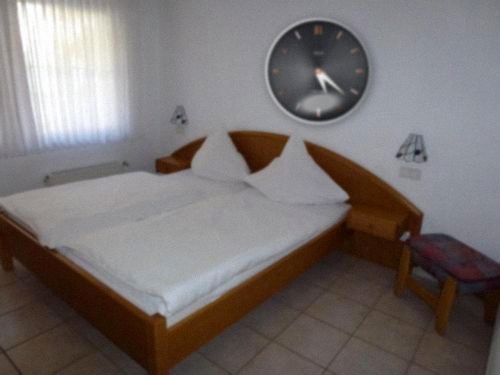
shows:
5,22
